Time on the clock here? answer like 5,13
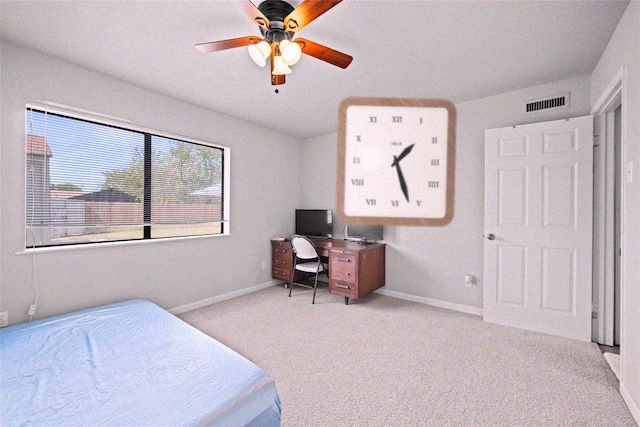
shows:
1,27
